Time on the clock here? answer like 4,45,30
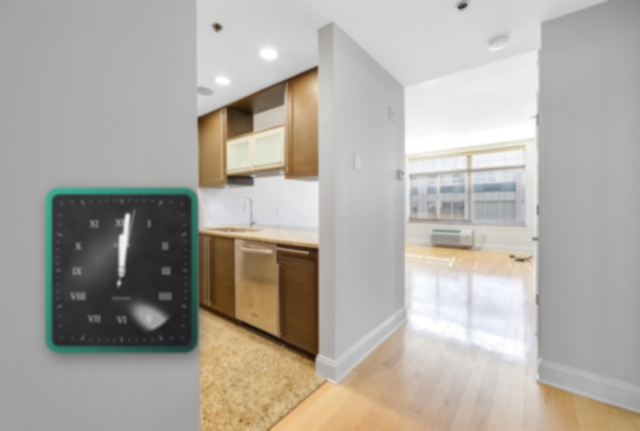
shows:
12,01,02
